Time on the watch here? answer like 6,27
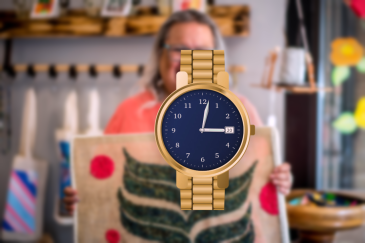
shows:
3,02
